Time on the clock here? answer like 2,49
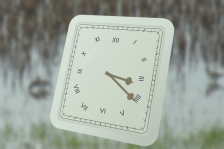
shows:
3,21
